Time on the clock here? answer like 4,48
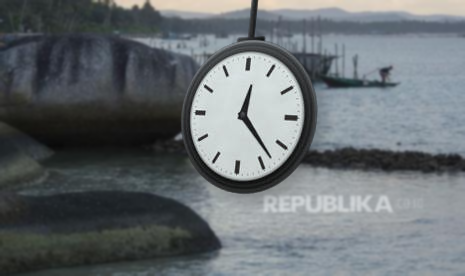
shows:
12,23
